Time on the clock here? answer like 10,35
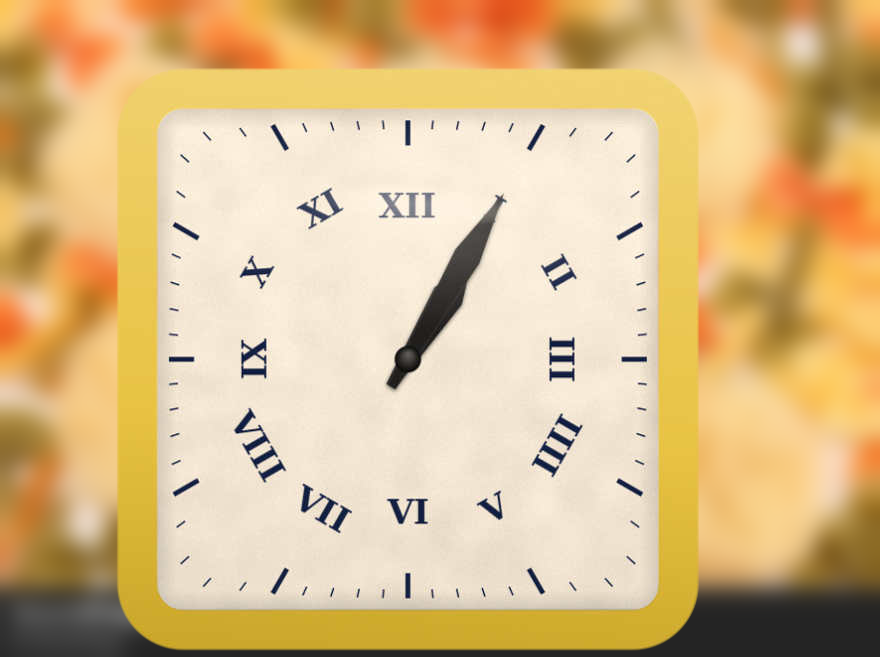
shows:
1,05
